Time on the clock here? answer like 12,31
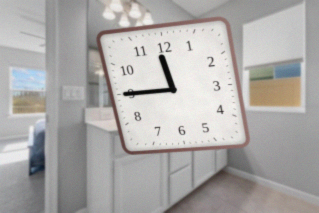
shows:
11,45
